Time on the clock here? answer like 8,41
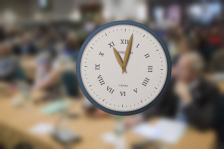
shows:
11,02
